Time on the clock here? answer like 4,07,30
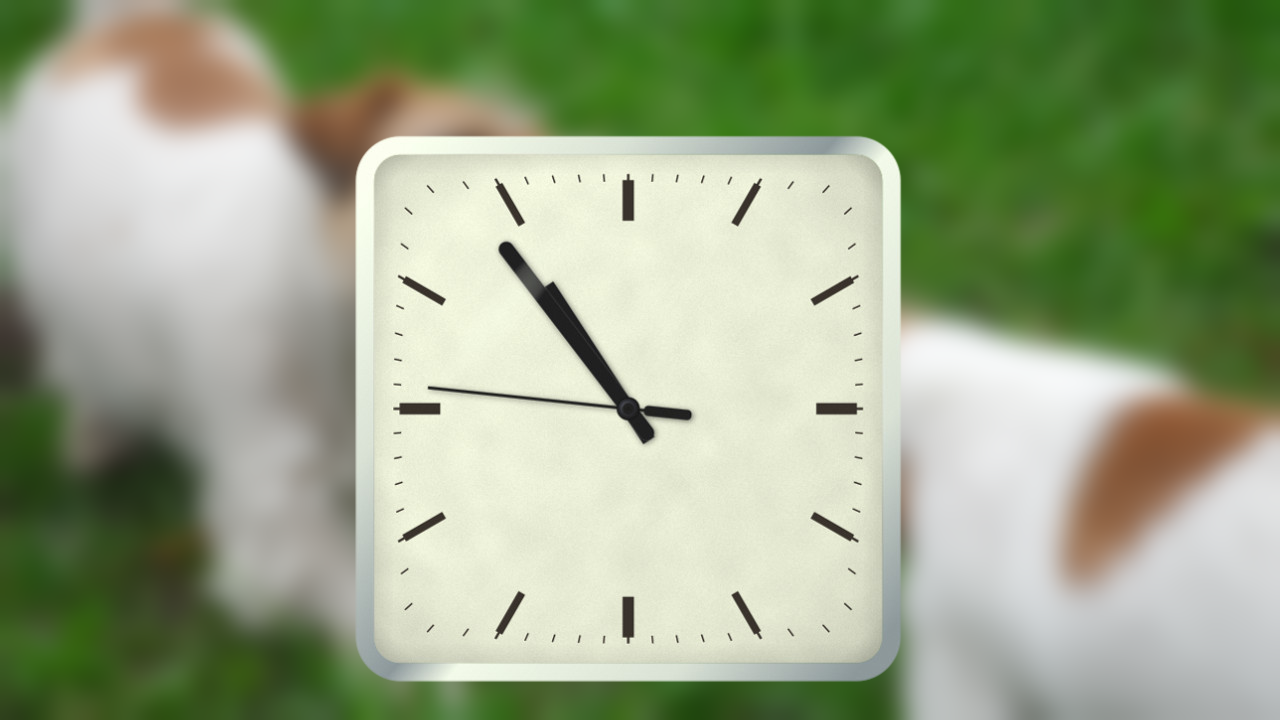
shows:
10,53,46
